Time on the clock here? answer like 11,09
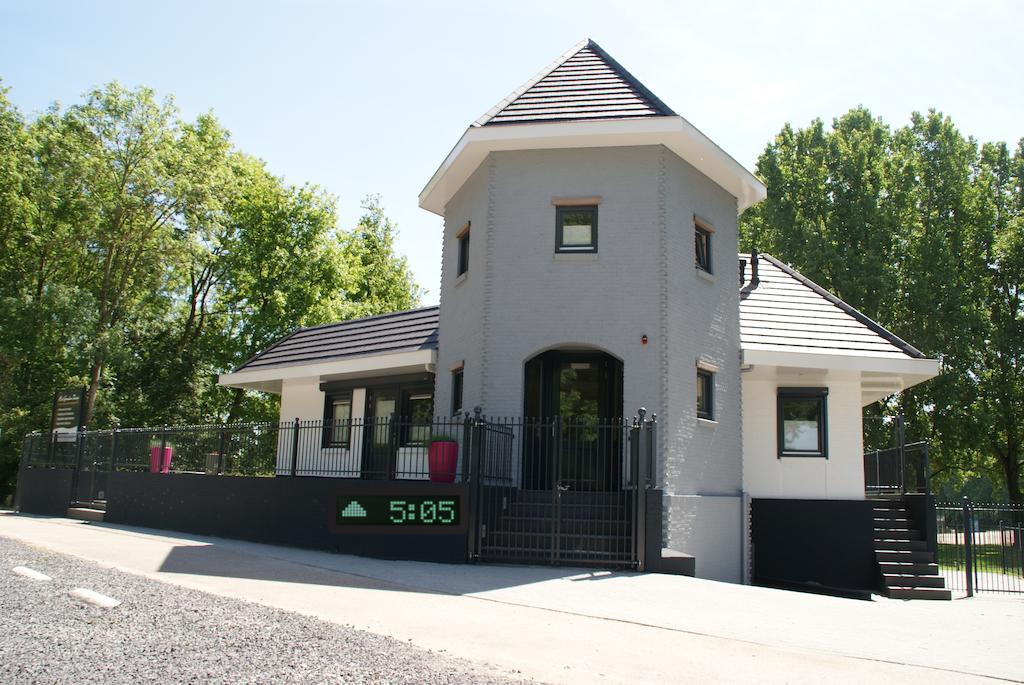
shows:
5,05
